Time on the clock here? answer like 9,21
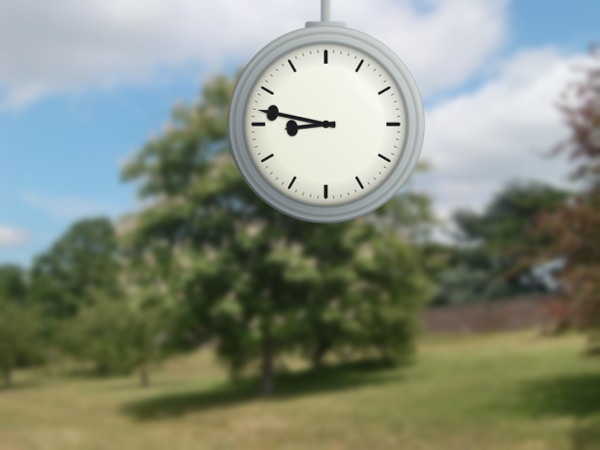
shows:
8,47
